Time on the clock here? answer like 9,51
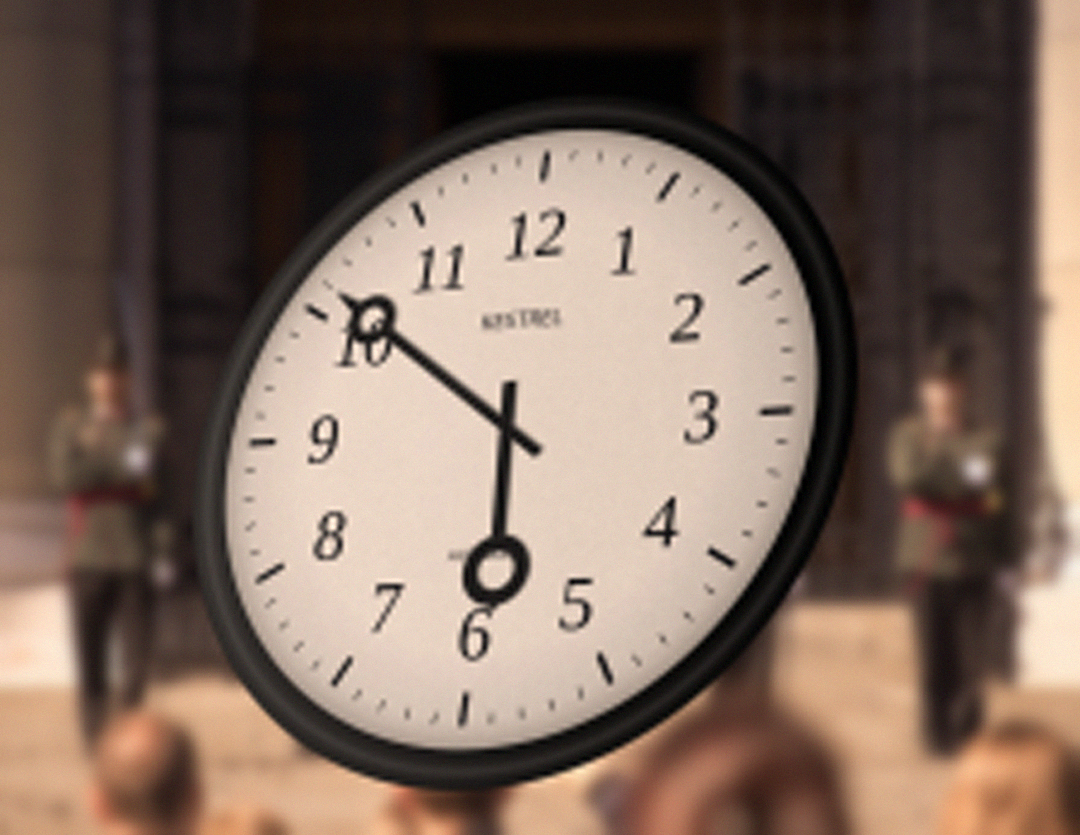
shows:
5,51
